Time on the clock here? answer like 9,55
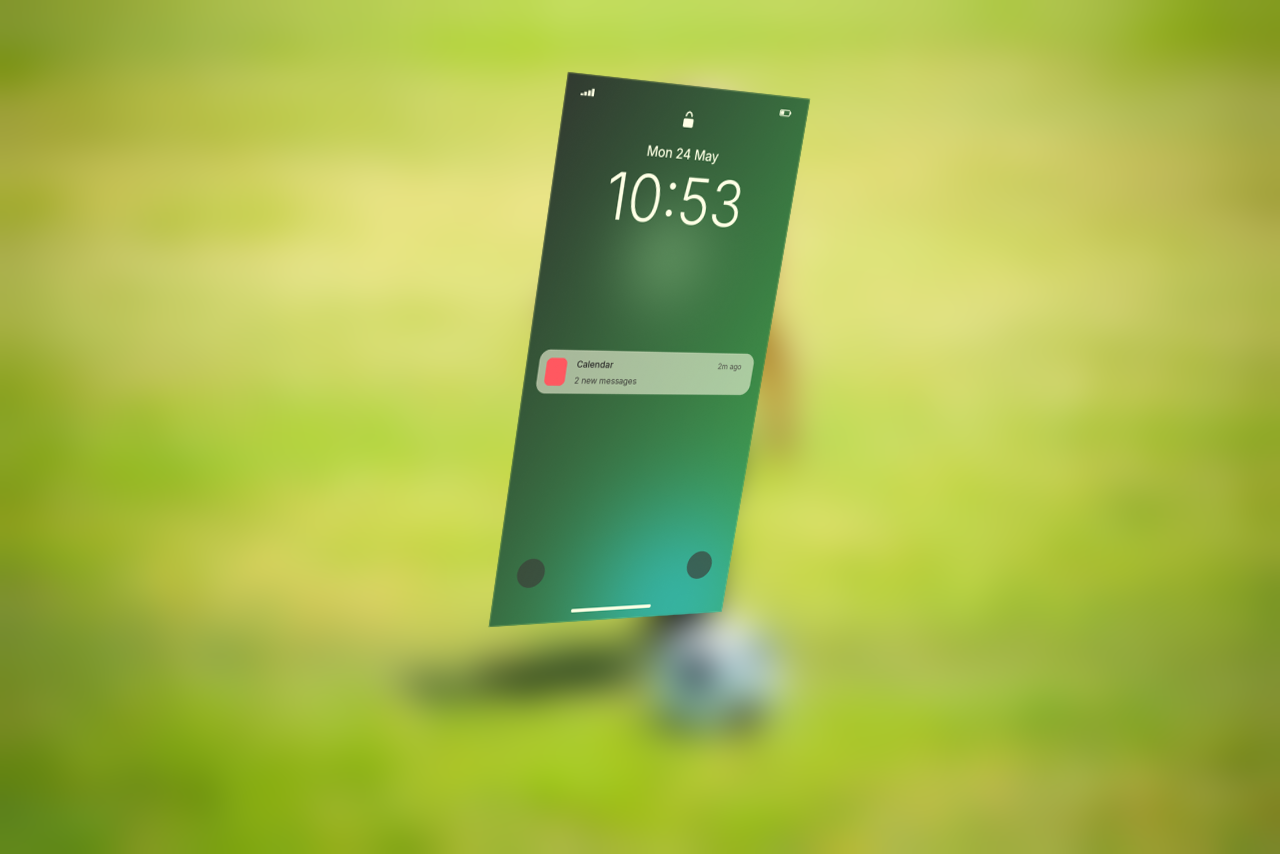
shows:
10,53
